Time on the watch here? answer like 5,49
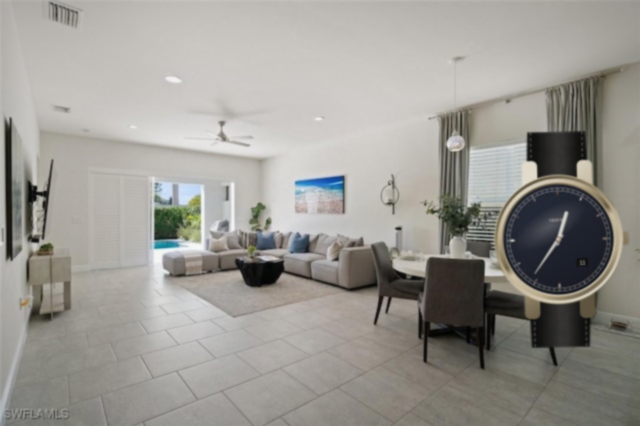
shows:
12,36
